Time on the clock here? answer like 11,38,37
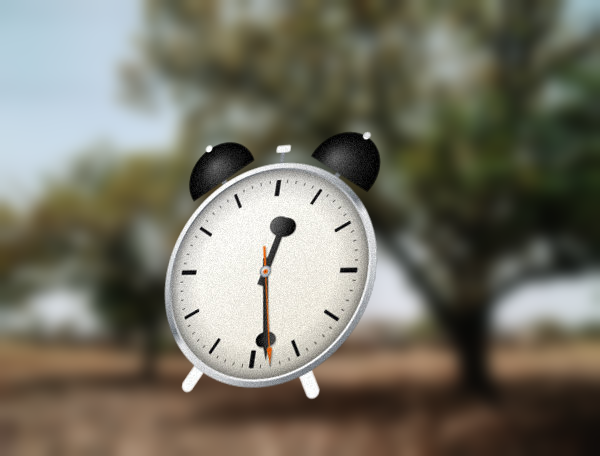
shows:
12,28,28
